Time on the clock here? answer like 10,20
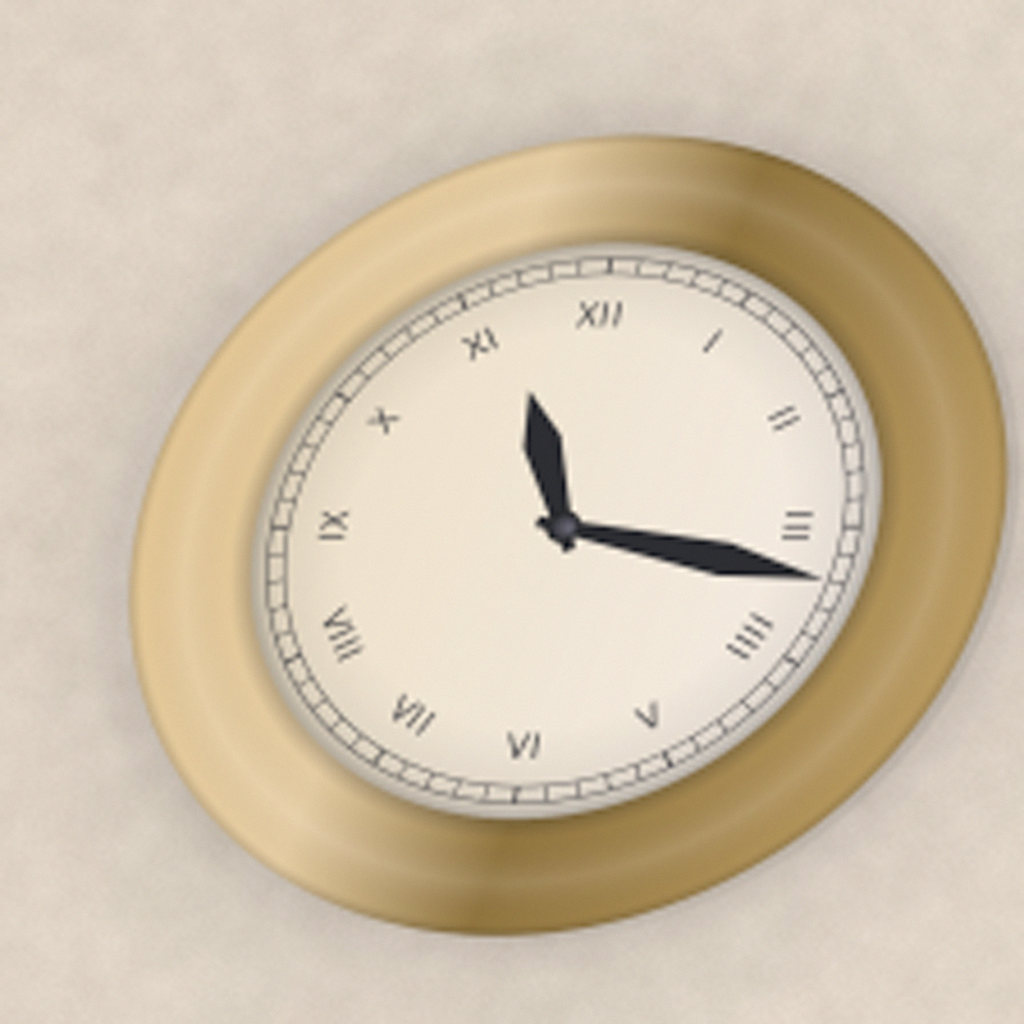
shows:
11,17
